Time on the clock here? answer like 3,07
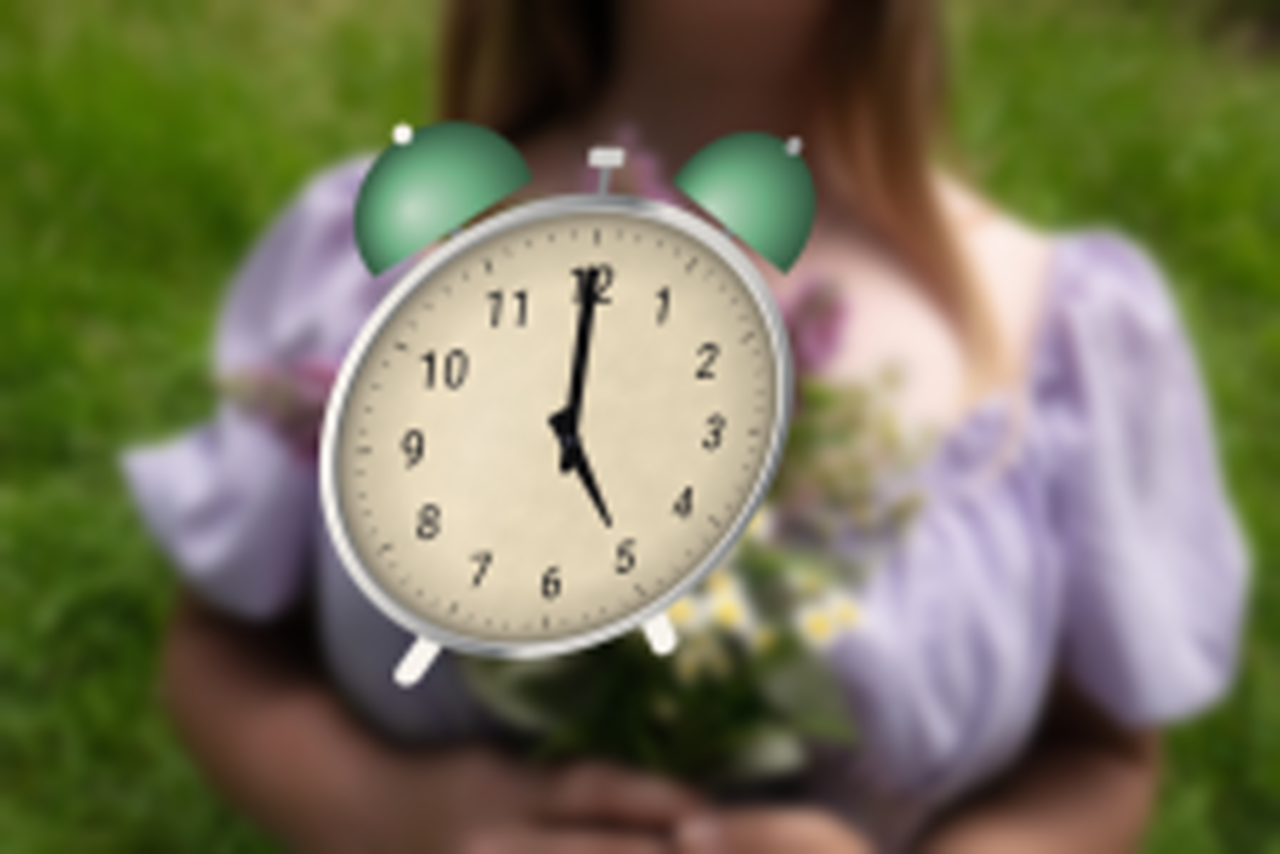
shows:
5,00
